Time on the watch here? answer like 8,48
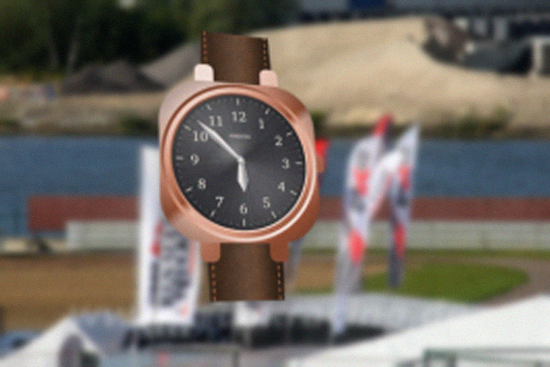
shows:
5,52
